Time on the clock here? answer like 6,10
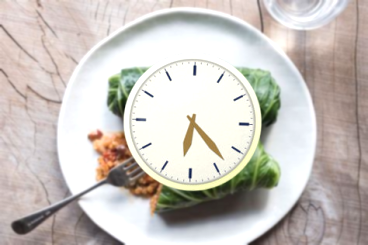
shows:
6,23
